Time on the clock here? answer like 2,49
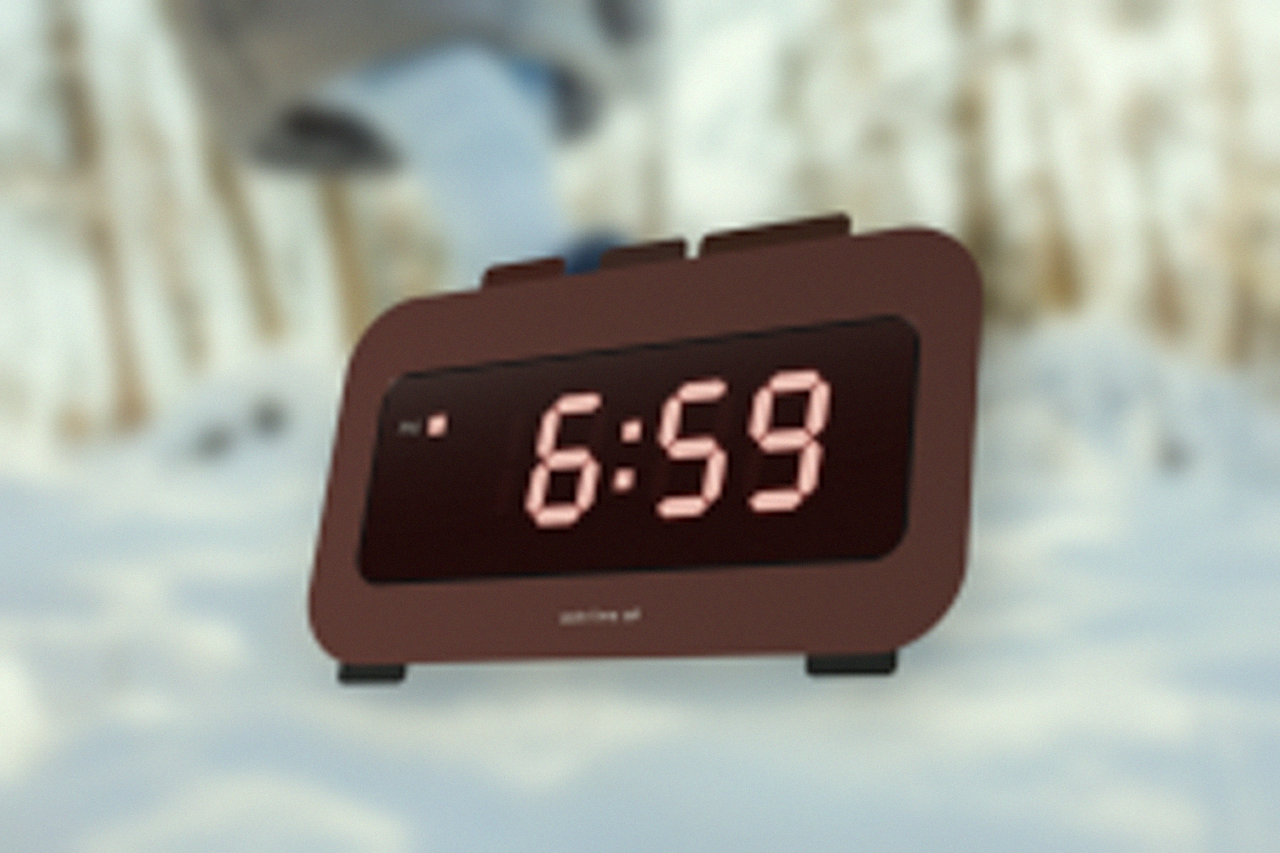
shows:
6,59
